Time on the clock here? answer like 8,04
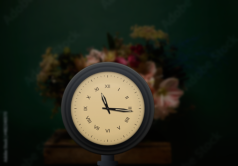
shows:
11,16
